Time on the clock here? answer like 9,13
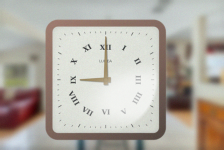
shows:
9,00
